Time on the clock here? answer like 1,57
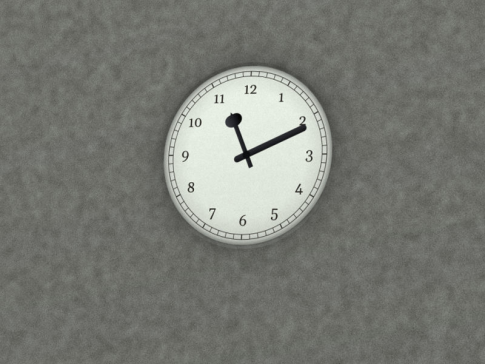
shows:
11,11
